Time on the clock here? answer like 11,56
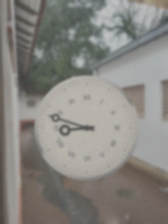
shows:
8,48
